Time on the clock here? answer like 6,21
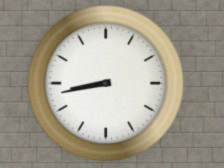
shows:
8,43
